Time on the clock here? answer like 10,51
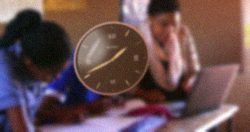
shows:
1,41
